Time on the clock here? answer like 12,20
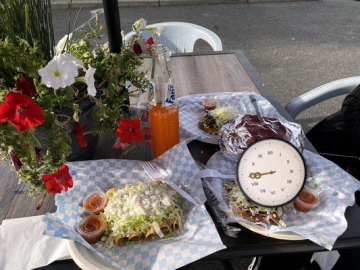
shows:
8,44
